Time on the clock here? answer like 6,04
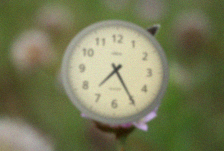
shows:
7,25
